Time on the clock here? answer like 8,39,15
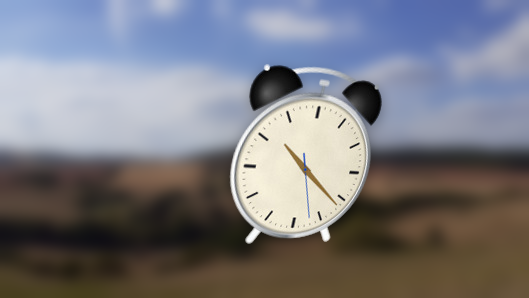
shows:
10,21,27
